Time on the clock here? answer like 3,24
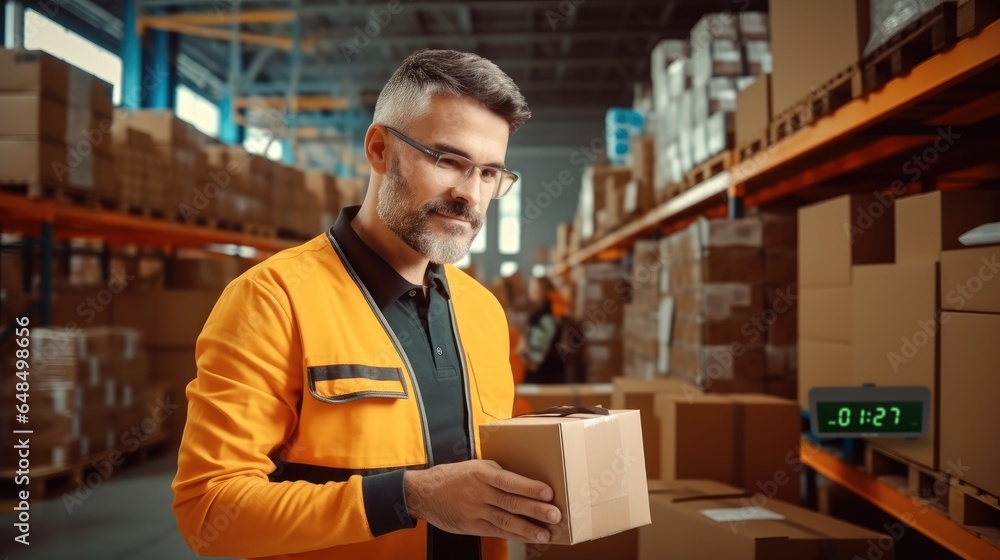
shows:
1,27
